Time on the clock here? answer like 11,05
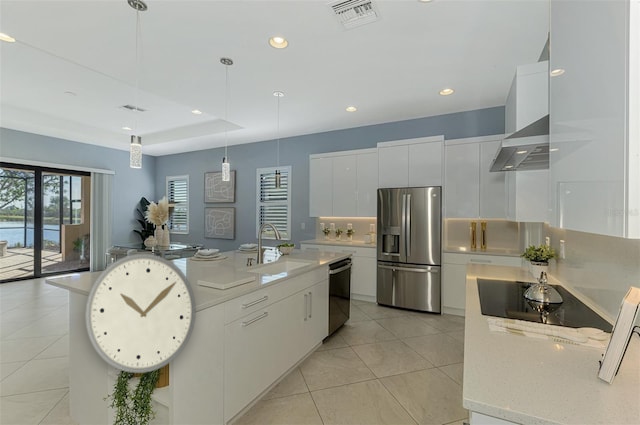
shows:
10,07
